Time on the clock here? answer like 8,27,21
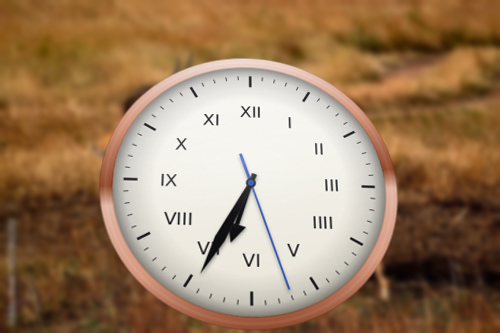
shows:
6,34,27
